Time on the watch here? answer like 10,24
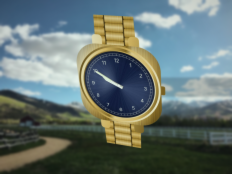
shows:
9,50
